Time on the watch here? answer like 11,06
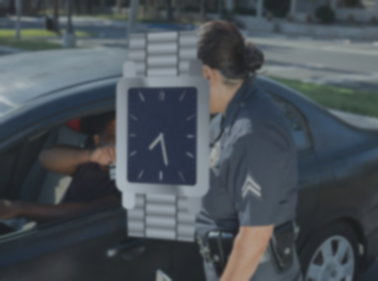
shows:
7,28
